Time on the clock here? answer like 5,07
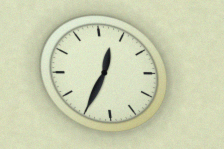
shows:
12,35
